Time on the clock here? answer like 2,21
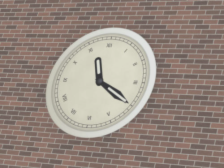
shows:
11,20
